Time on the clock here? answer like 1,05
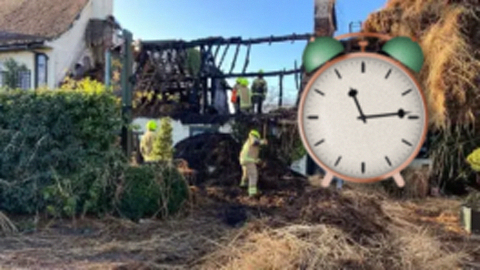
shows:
11,14
